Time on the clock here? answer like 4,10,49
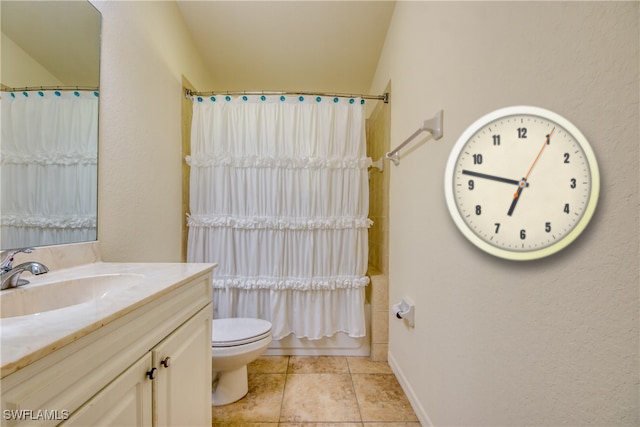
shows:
6,47,05
